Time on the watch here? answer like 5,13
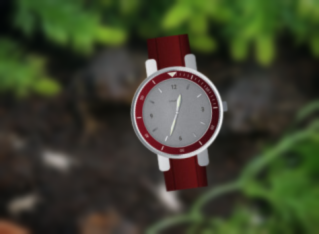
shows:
12,34
